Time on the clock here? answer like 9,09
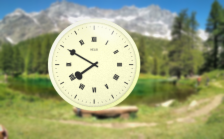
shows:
7,50
